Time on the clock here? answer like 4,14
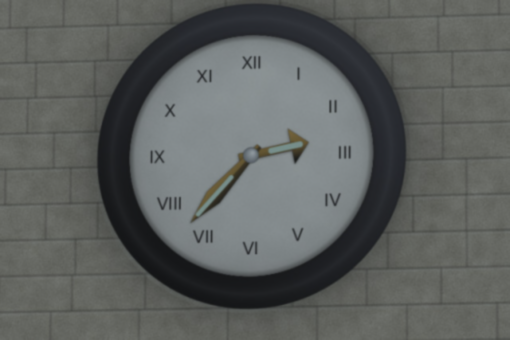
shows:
2,37
